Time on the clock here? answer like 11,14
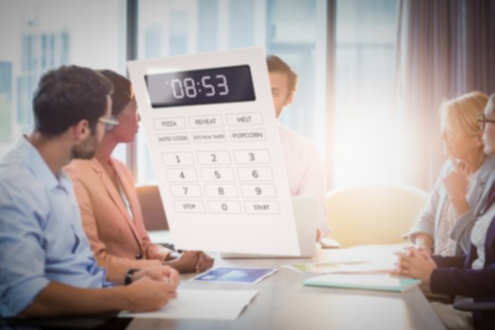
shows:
8,53
